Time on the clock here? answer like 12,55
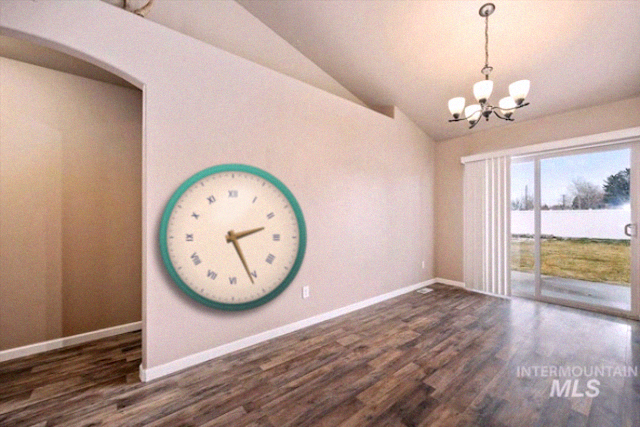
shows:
2,26
